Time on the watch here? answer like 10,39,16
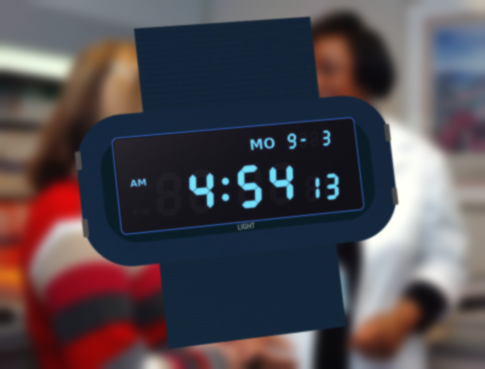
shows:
4,54,13
